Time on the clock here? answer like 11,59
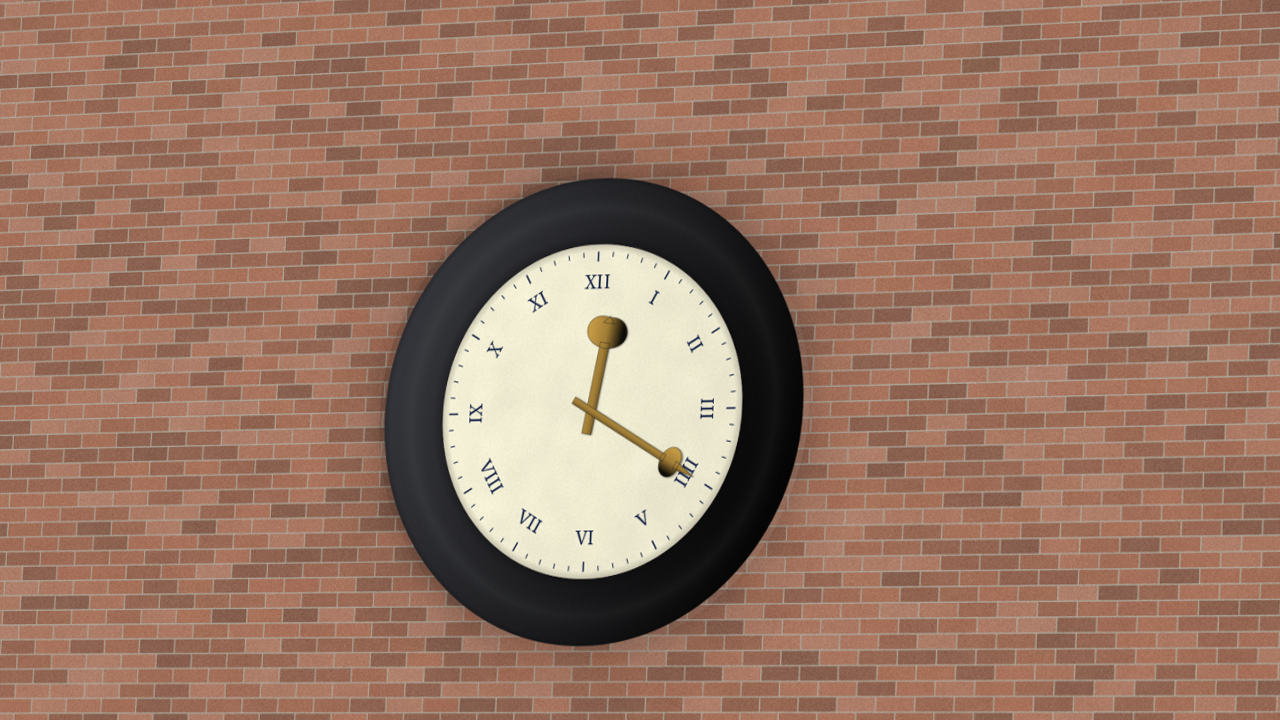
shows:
12,20
